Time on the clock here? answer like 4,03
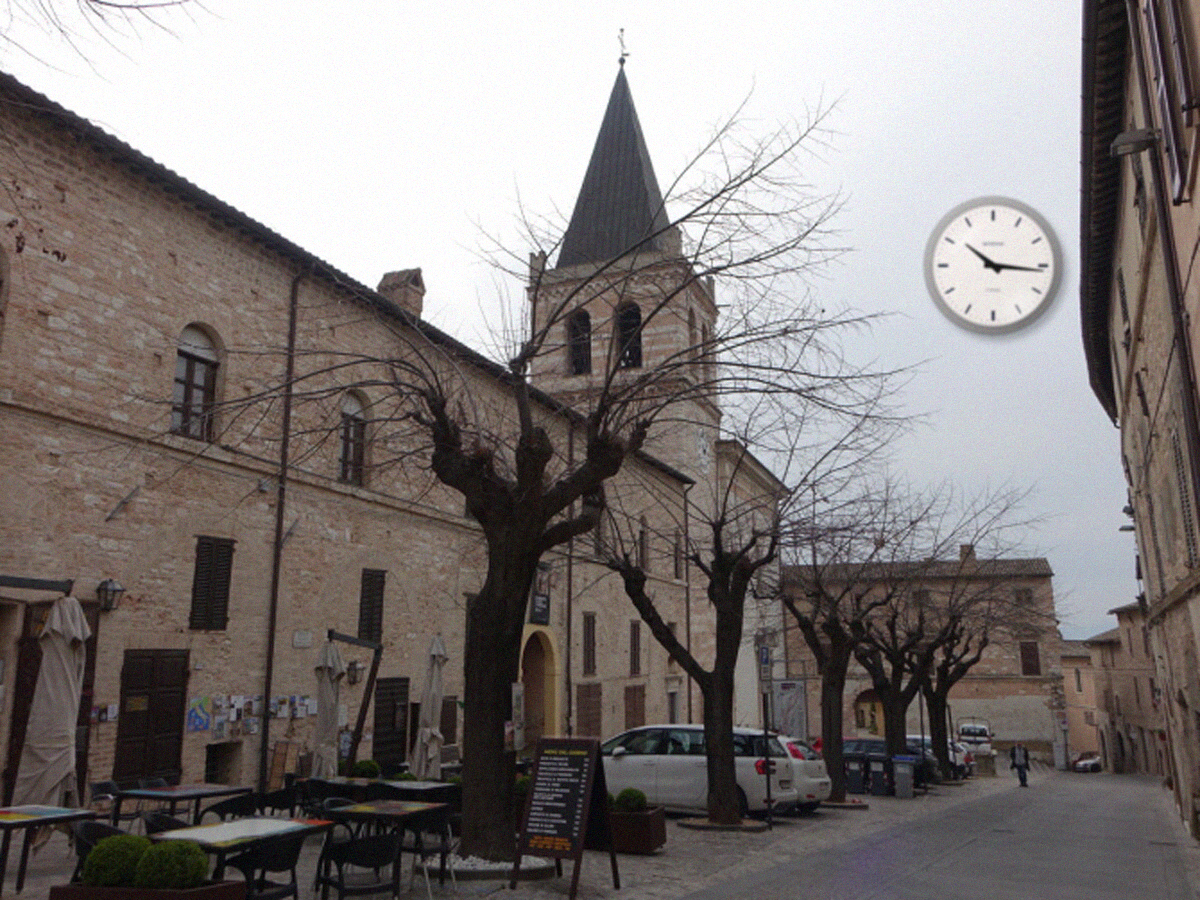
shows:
10,16
